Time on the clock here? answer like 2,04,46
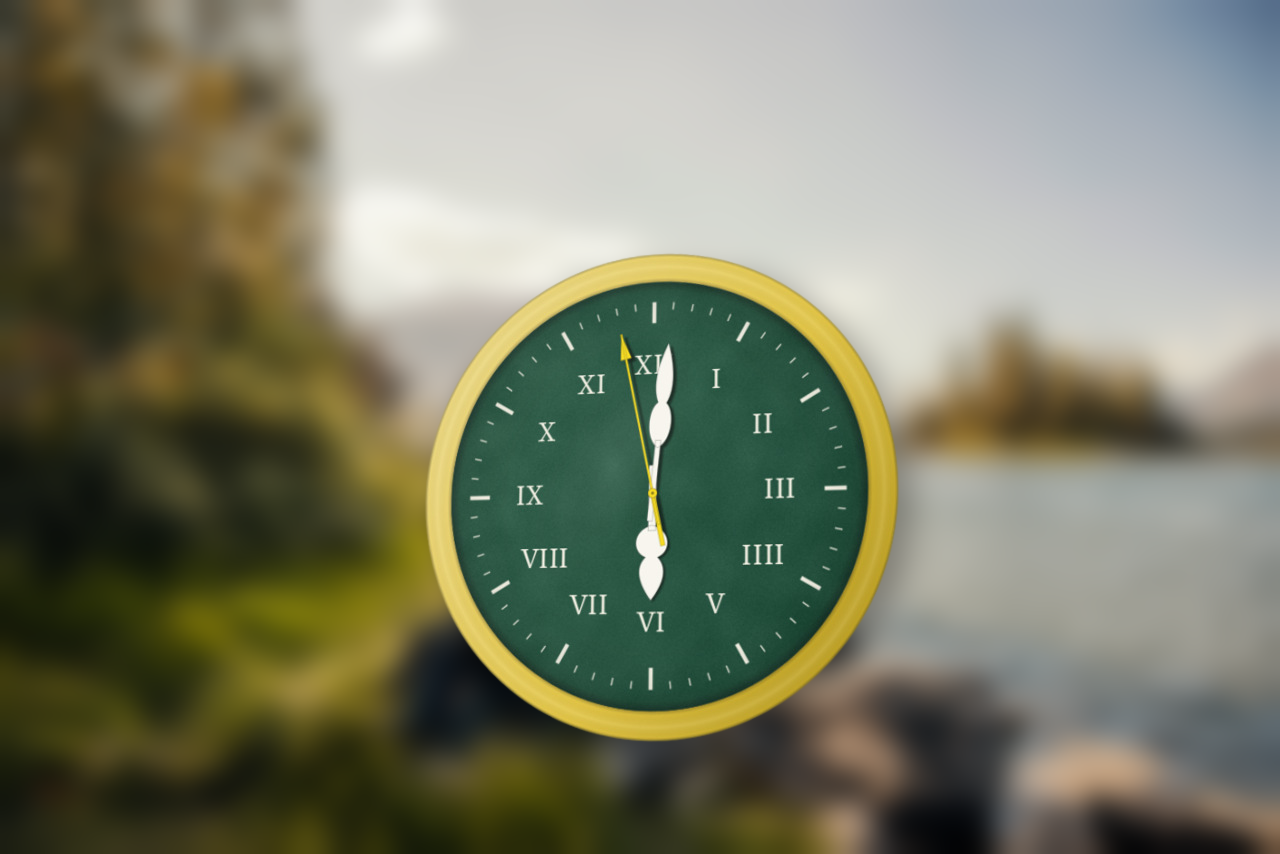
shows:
6,00,58
